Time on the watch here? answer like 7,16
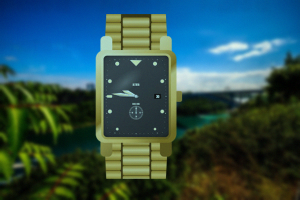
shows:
9,46
